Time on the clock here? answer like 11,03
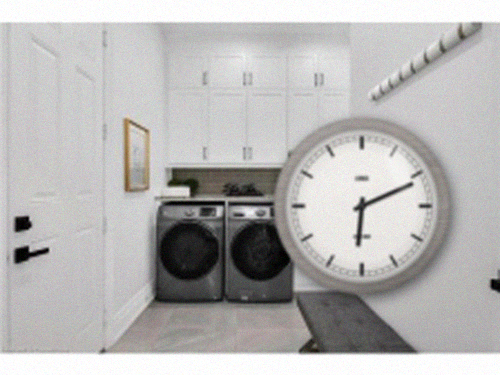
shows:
6,11
